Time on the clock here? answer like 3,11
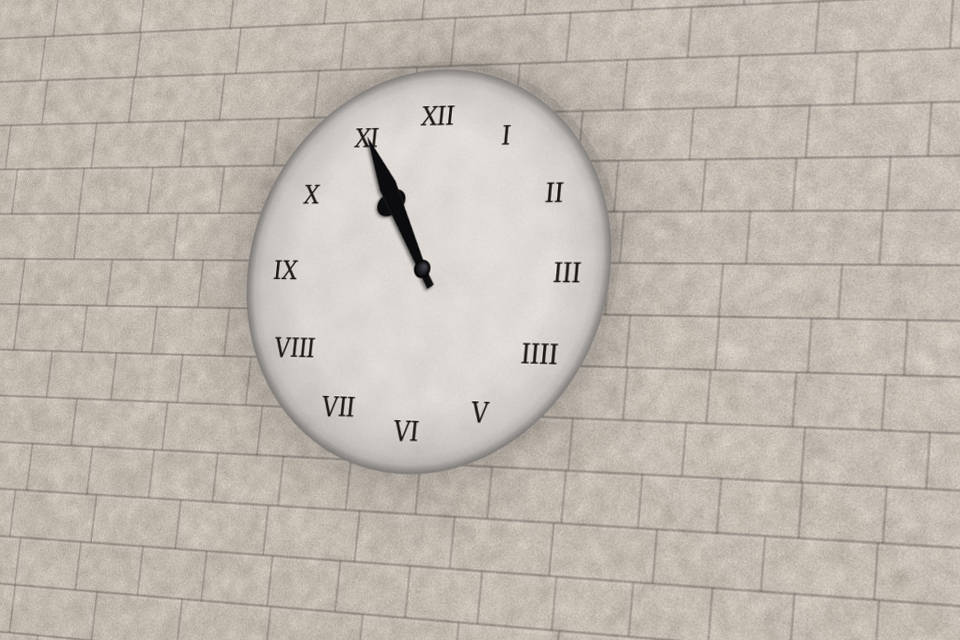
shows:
10,55
